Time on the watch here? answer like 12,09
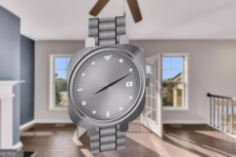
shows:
8,11
